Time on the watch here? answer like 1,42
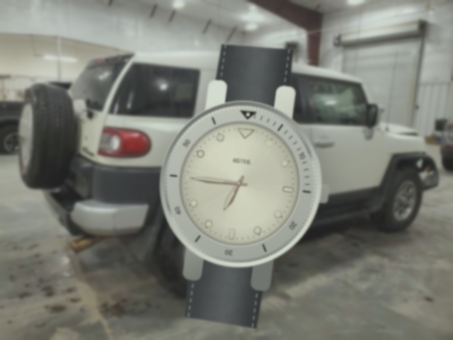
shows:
6,45
